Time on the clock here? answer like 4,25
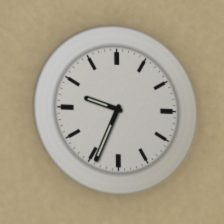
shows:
9,34
